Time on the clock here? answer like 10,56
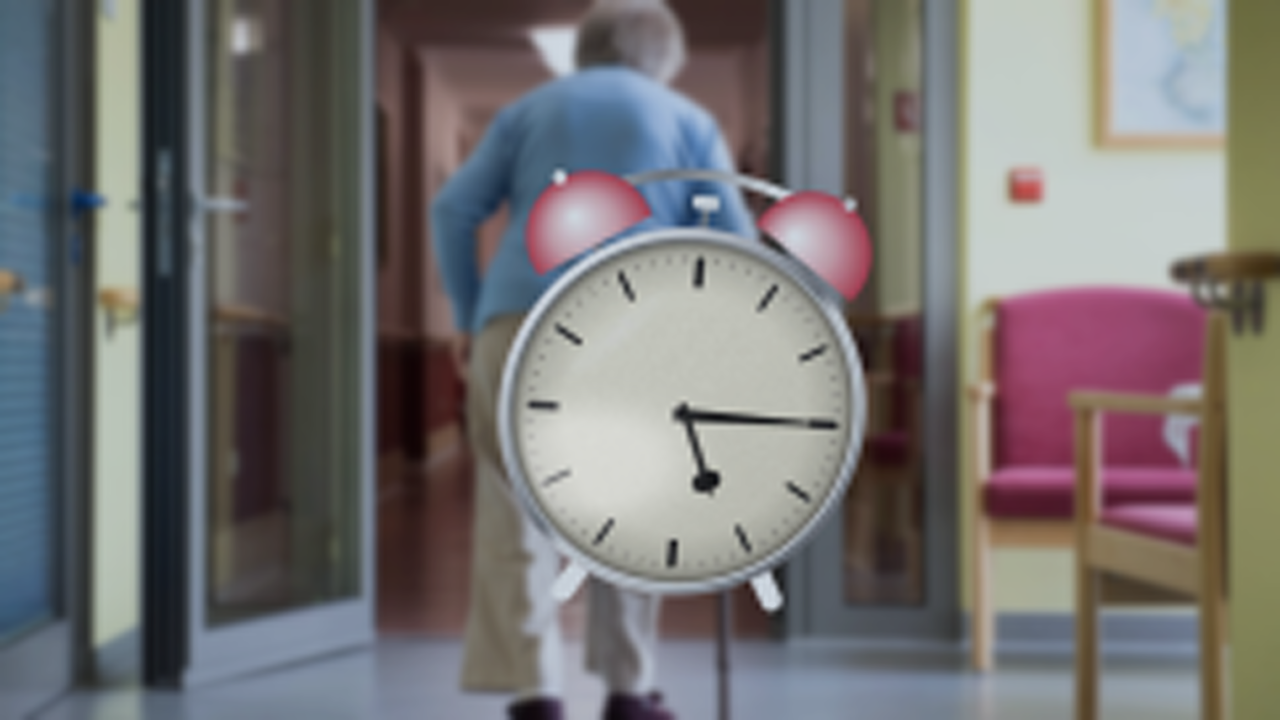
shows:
5,15
